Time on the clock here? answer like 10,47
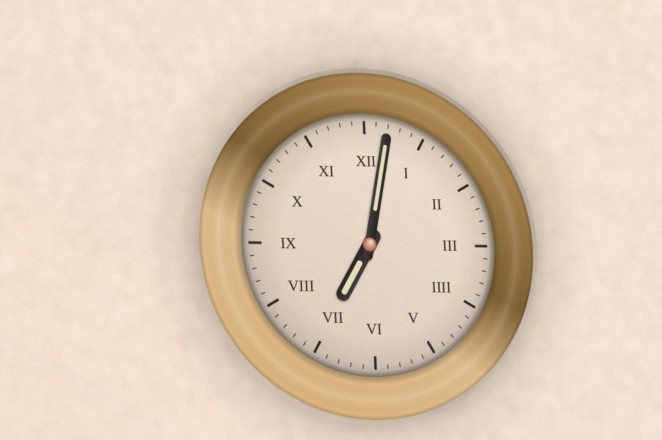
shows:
7,02
